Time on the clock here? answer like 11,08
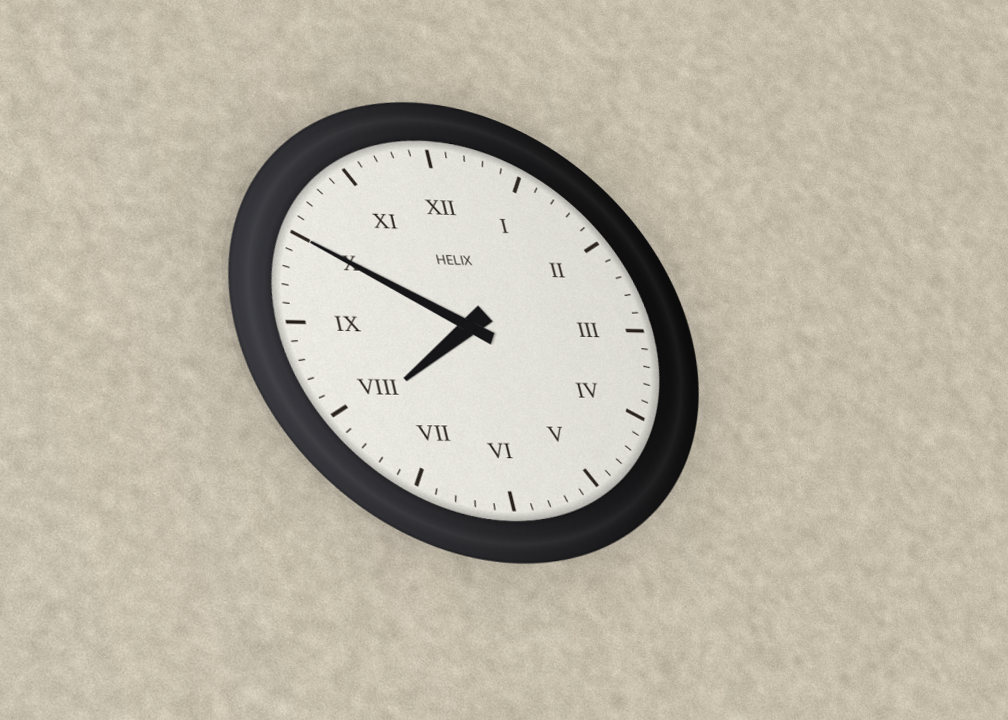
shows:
7,50
